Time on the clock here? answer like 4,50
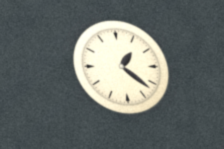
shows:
1,22
